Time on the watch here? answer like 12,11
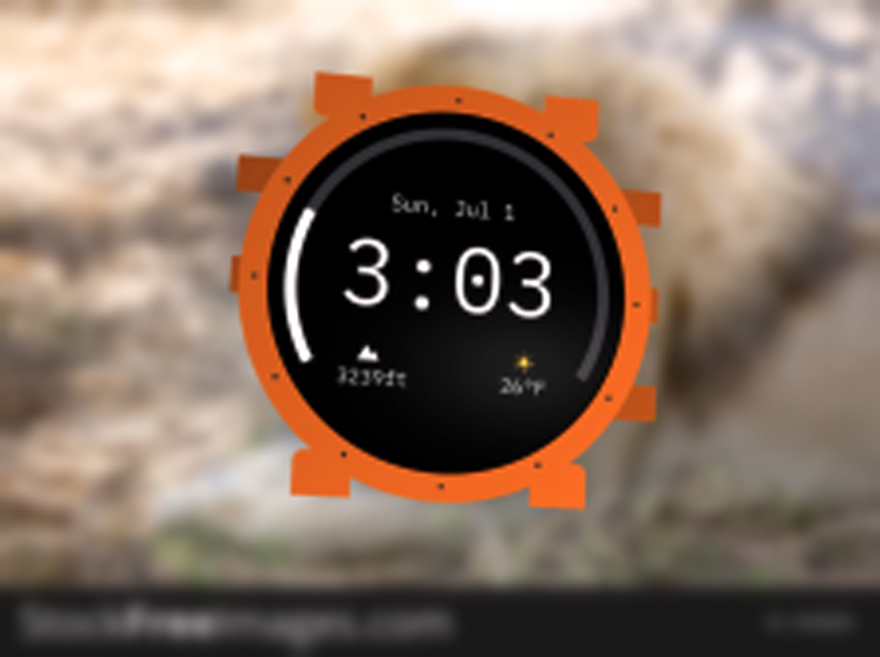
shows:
3,03
